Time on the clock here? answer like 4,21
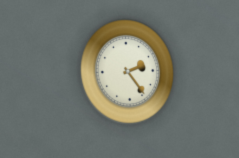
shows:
2,24
